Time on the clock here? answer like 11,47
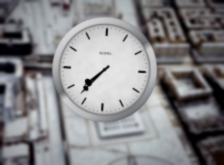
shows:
7,37
